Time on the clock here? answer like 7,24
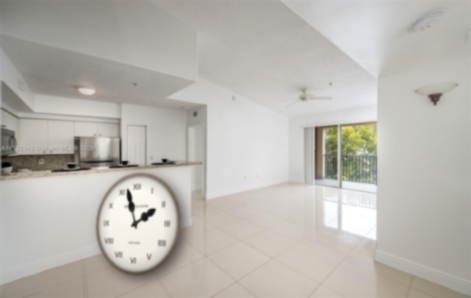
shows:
1,57
